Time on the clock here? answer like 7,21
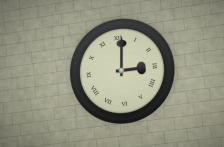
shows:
3,01
